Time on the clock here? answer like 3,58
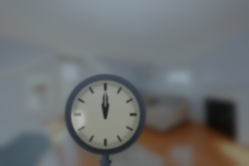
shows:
12,00
